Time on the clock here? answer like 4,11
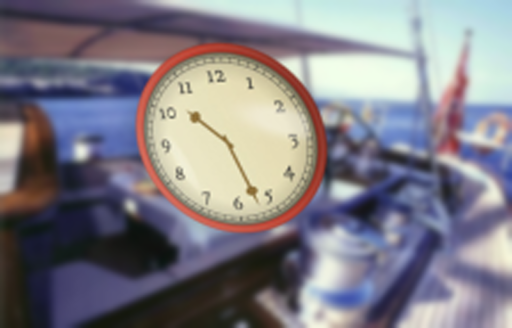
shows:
10,27
